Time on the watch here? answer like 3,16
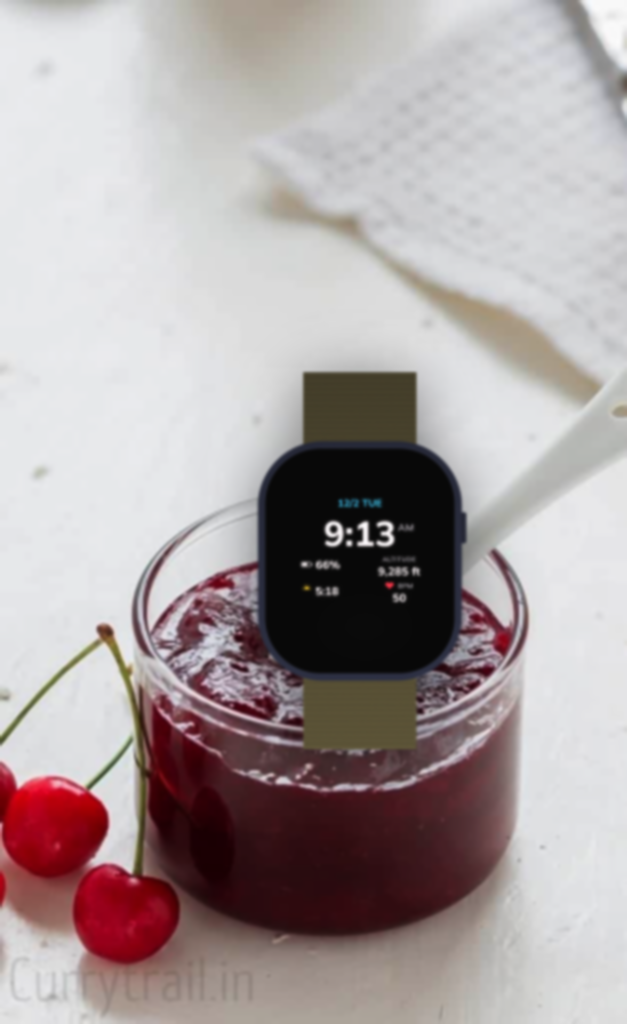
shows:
9,13
